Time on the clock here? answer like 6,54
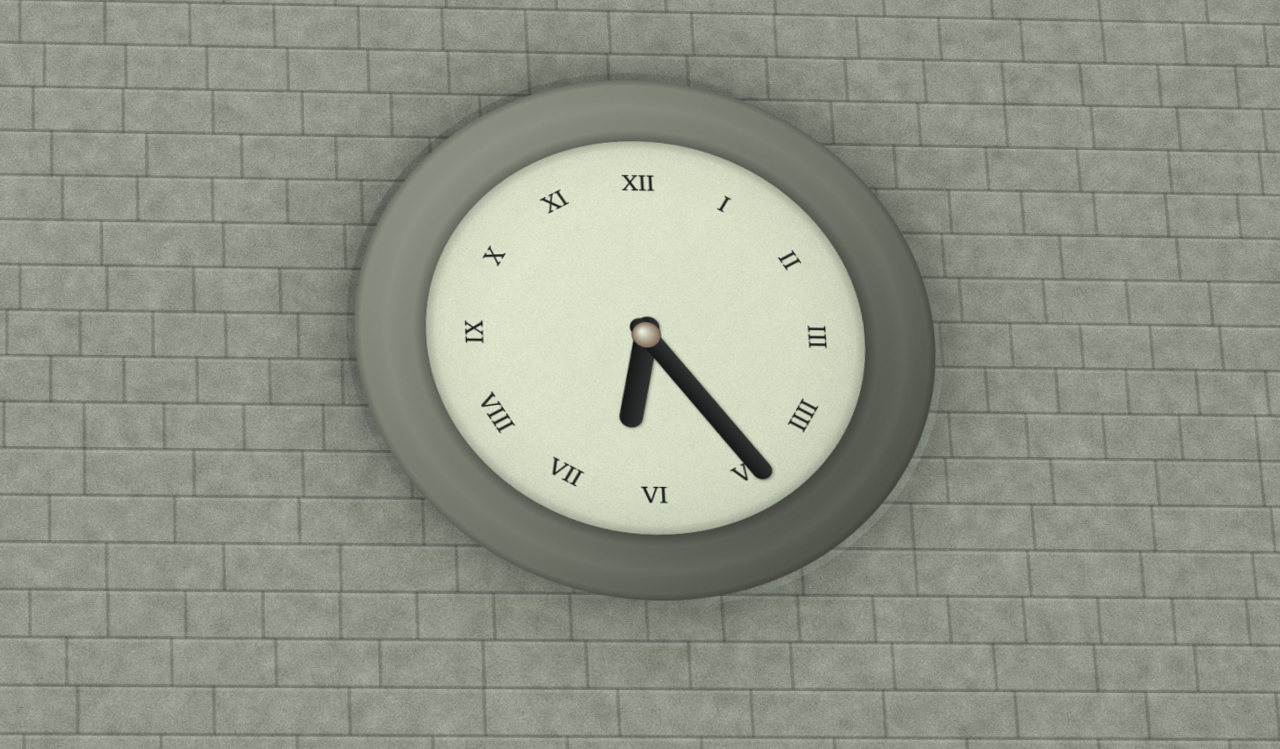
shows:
6,24
